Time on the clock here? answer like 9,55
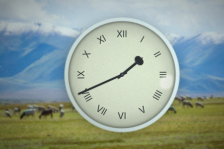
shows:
1,41
